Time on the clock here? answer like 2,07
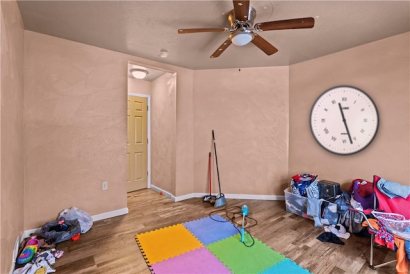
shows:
11,27
